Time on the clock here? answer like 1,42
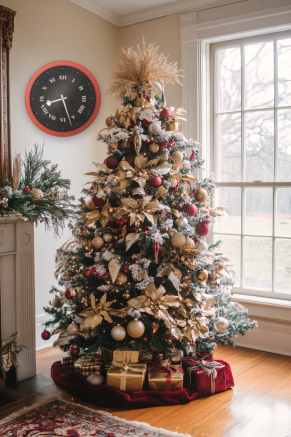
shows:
8,27
